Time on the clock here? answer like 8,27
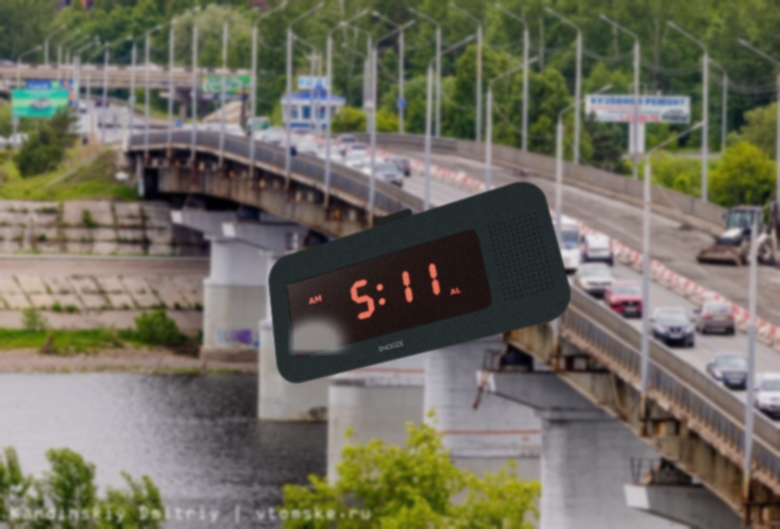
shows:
5,11
